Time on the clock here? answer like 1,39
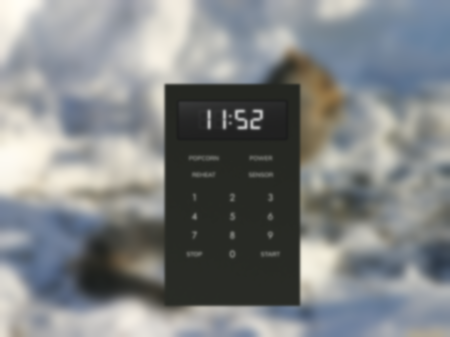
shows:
11,52
